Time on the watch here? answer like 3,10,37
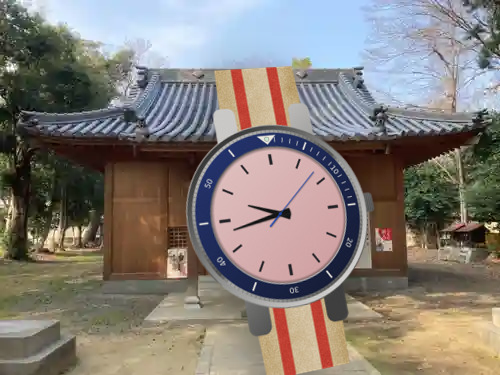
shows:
9,43,08
